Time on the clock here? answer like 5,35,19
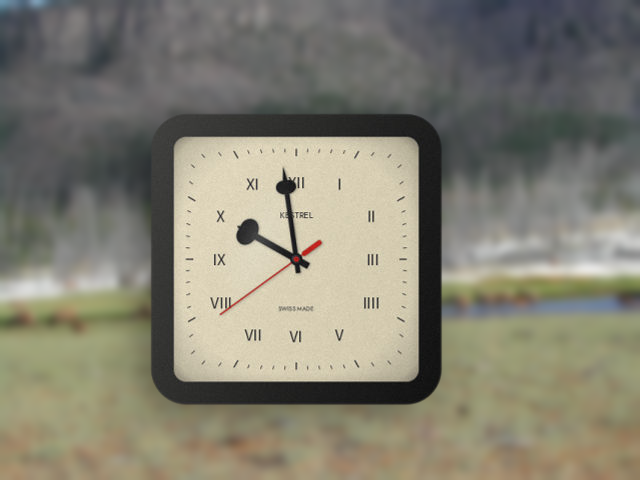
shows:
9,58,39
